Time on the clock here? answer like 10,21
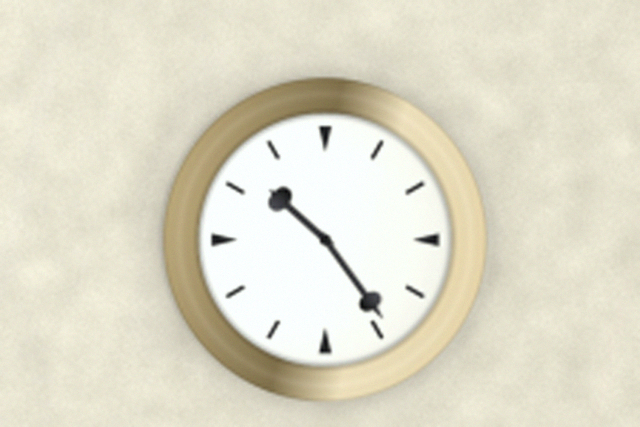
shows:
10,24
